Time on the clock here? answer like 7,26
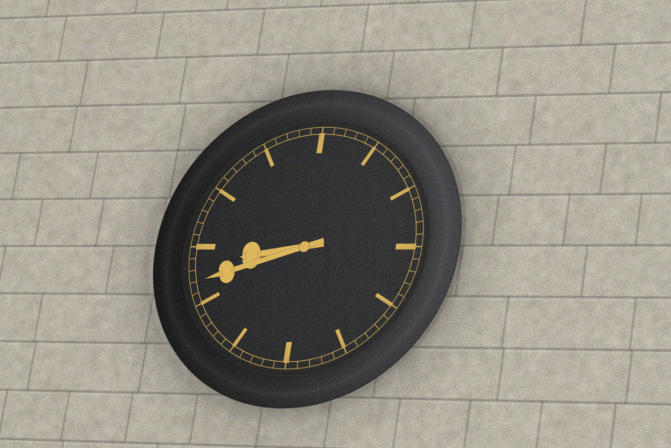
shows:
8,42
